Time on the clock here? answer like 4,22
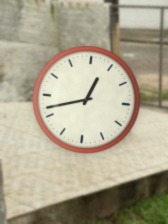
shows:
12,42
